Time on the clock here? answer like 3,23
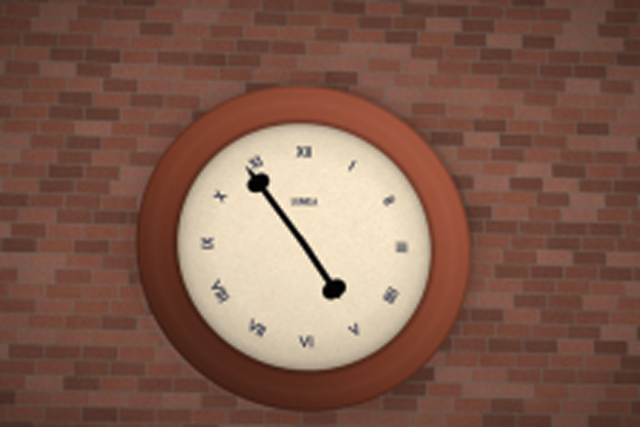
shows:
4,54
